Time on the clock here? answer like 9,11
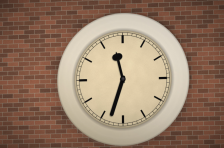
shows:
11,33
